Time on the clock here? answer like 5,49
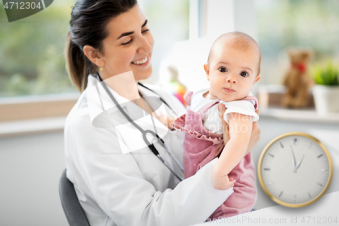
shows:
12,58
